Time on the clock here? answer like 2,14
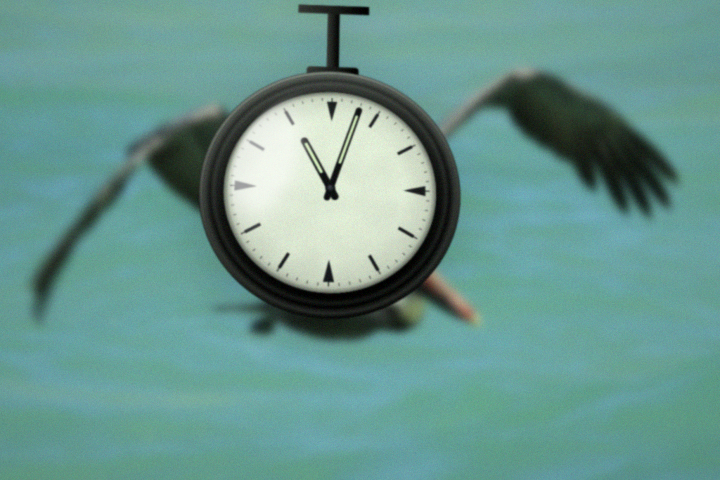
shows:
11,03
